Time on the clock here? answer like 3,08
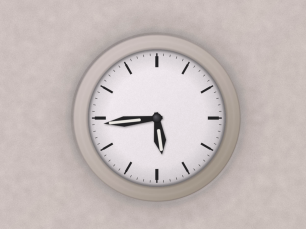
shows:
5,44
